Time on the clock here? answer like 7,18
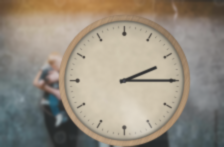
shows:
2,15
